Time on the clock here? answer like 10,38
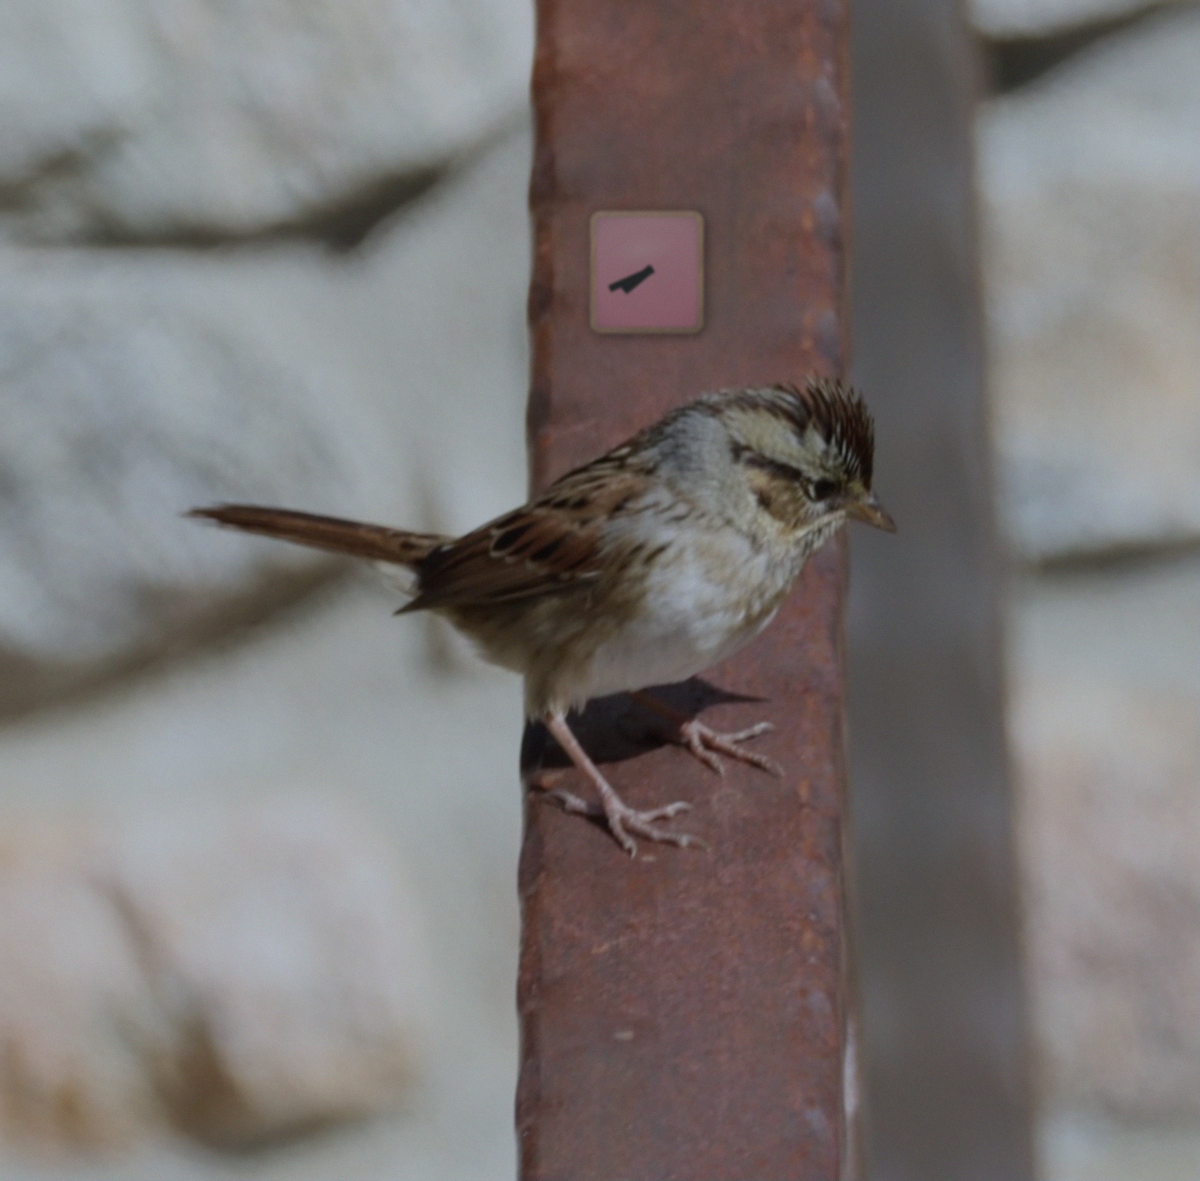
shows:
7,41
